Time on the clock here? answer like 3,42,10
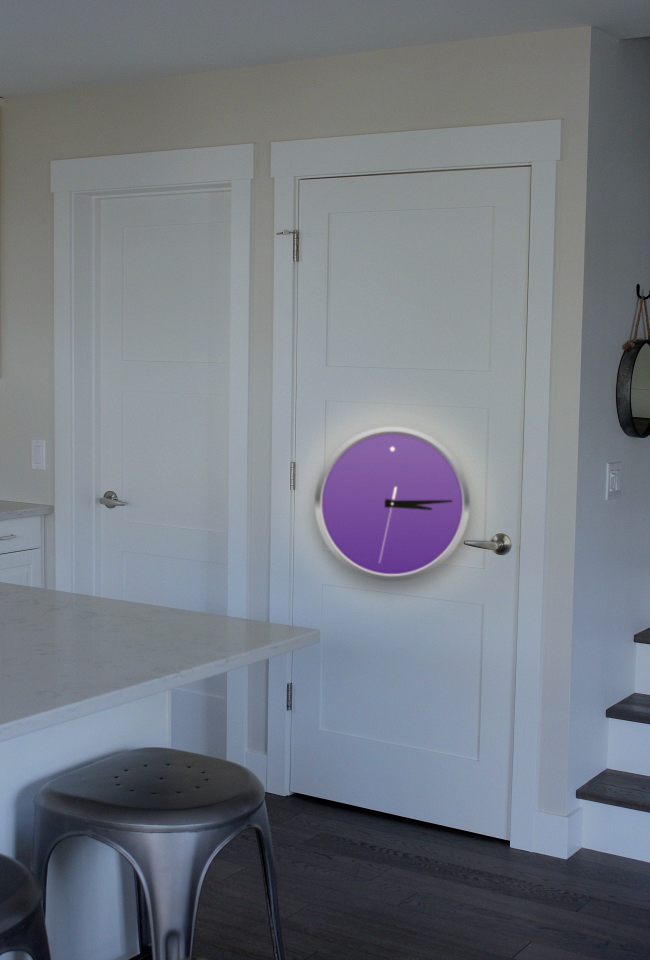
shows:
3,14,32
